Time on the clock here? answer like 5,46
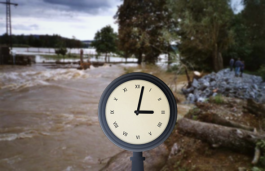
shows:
3,02
